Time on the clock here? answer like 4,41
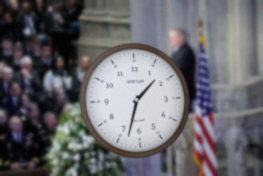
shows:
1,33
